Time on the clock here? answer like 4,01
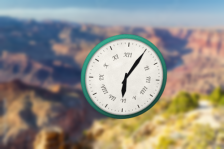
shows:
6,05
